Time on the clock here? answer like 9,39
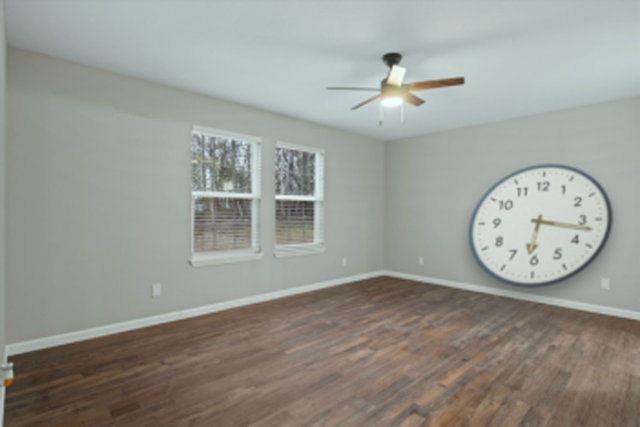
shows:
6,17
